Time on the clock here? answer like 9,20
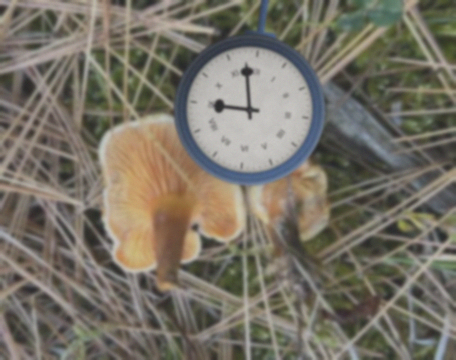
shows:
8,58
